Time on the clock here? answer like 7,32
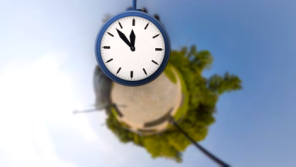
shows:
11,53
